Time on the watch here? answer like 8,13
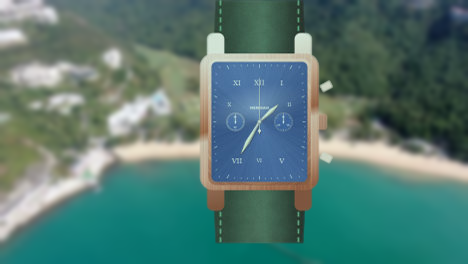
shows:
1,35
